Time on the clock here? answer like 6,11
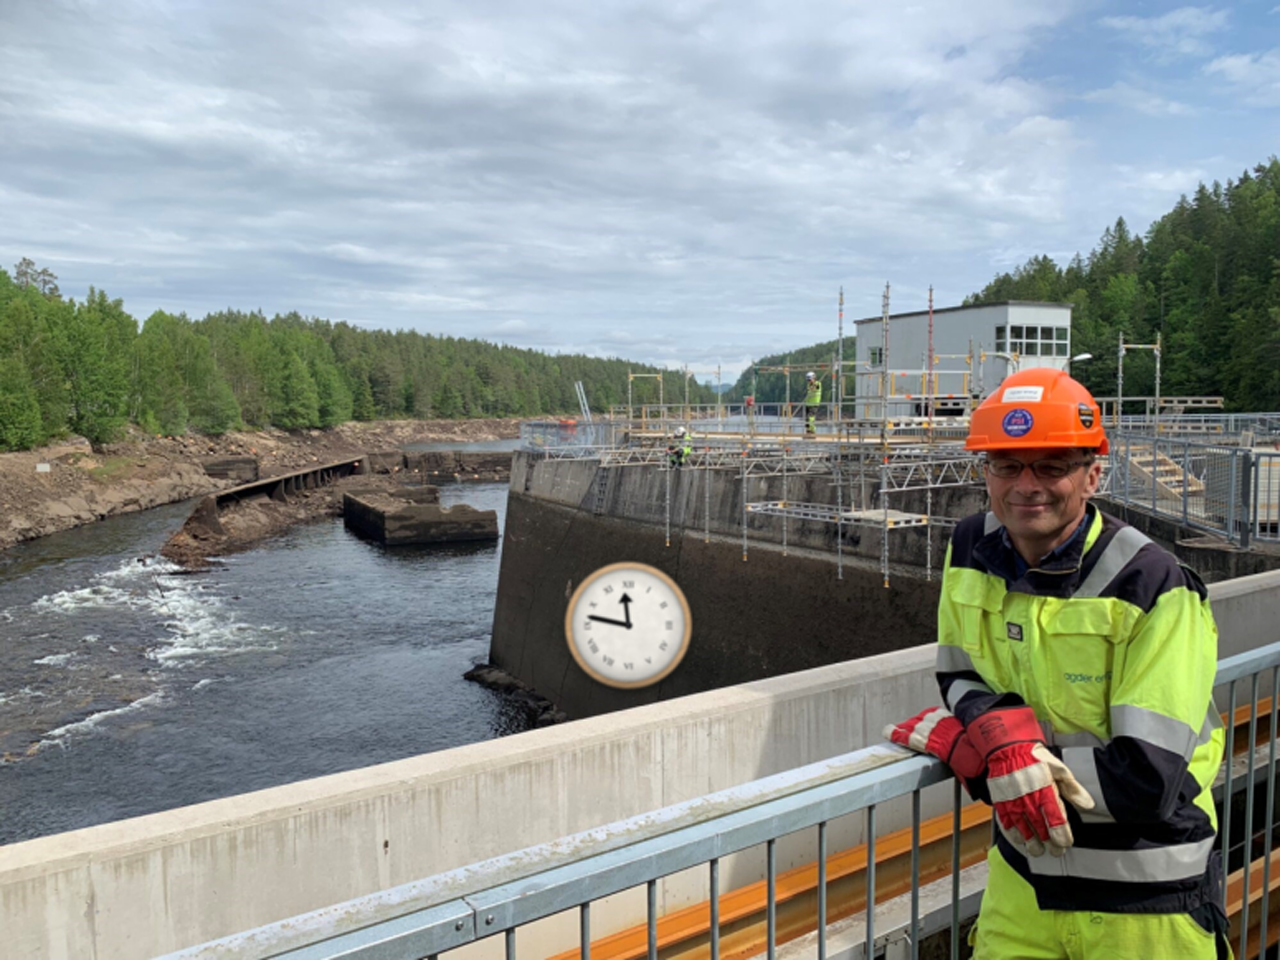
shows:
11,47
